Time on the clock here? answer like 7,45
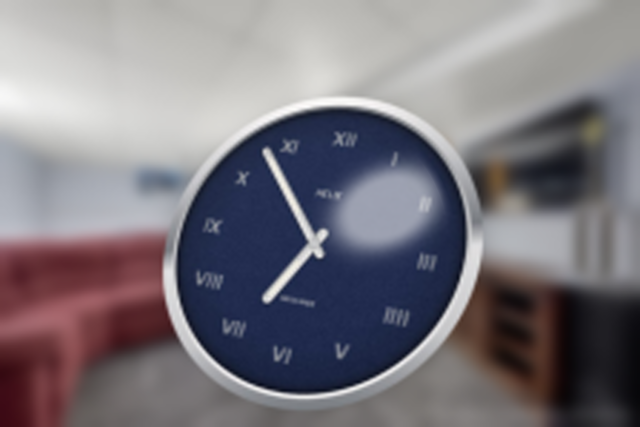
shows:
6,53
